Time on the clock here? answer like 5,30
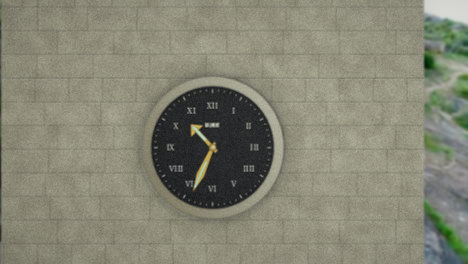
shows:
10,34
